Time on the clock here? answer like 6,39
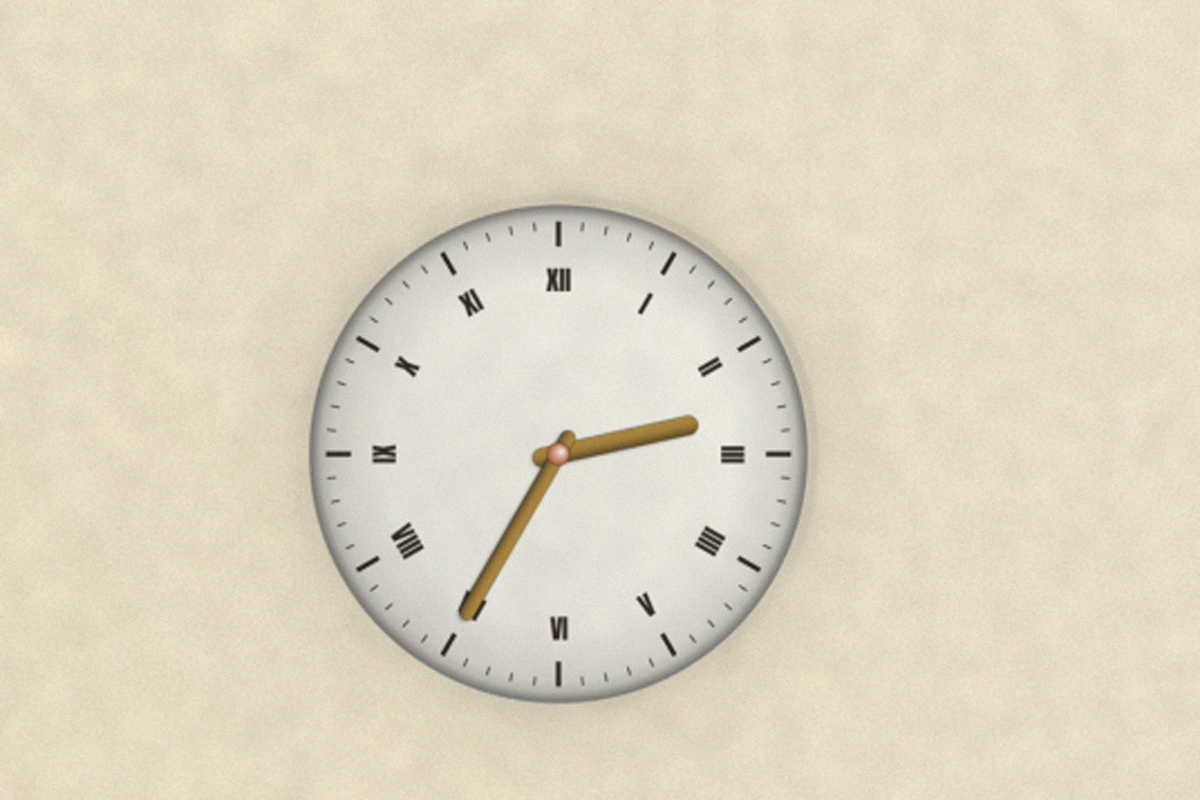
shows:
2,35
